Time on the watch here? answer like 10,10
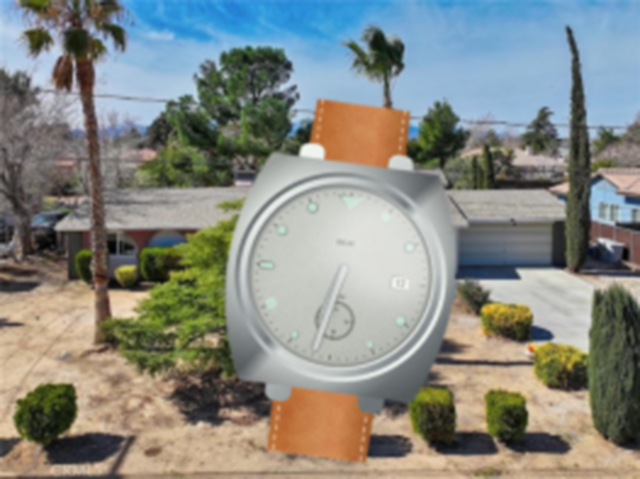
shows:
6,32
